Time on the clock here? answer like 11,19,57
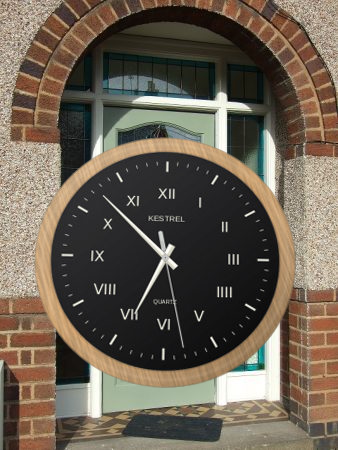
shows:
6,52,28
